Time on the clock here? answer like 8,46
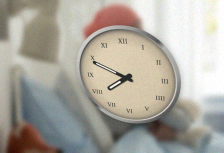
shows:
7,49
